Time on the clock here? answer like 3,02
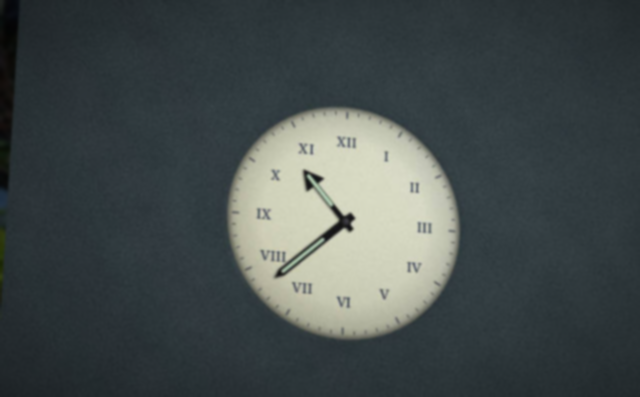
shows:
10,38
